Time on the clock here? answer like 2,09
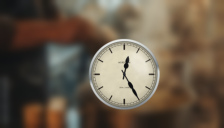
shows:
12,25
